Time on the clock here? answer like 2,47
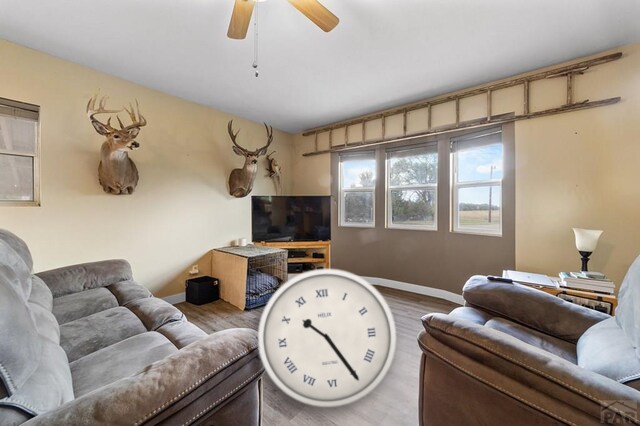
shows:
10,25
